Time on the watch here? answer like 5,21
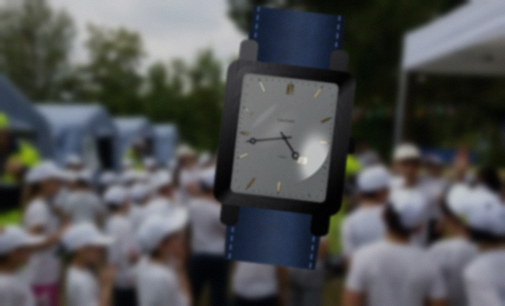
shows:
4,43
